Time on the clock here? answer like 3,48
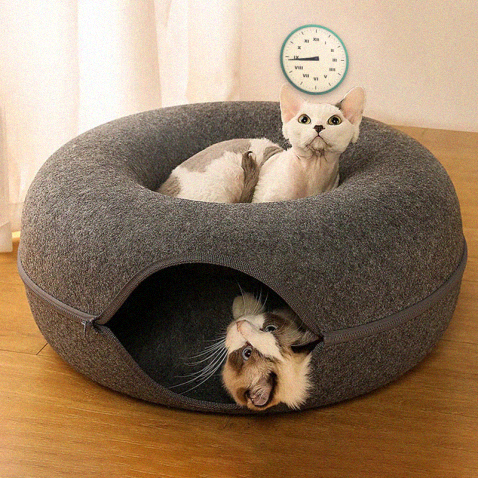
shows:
8,44
